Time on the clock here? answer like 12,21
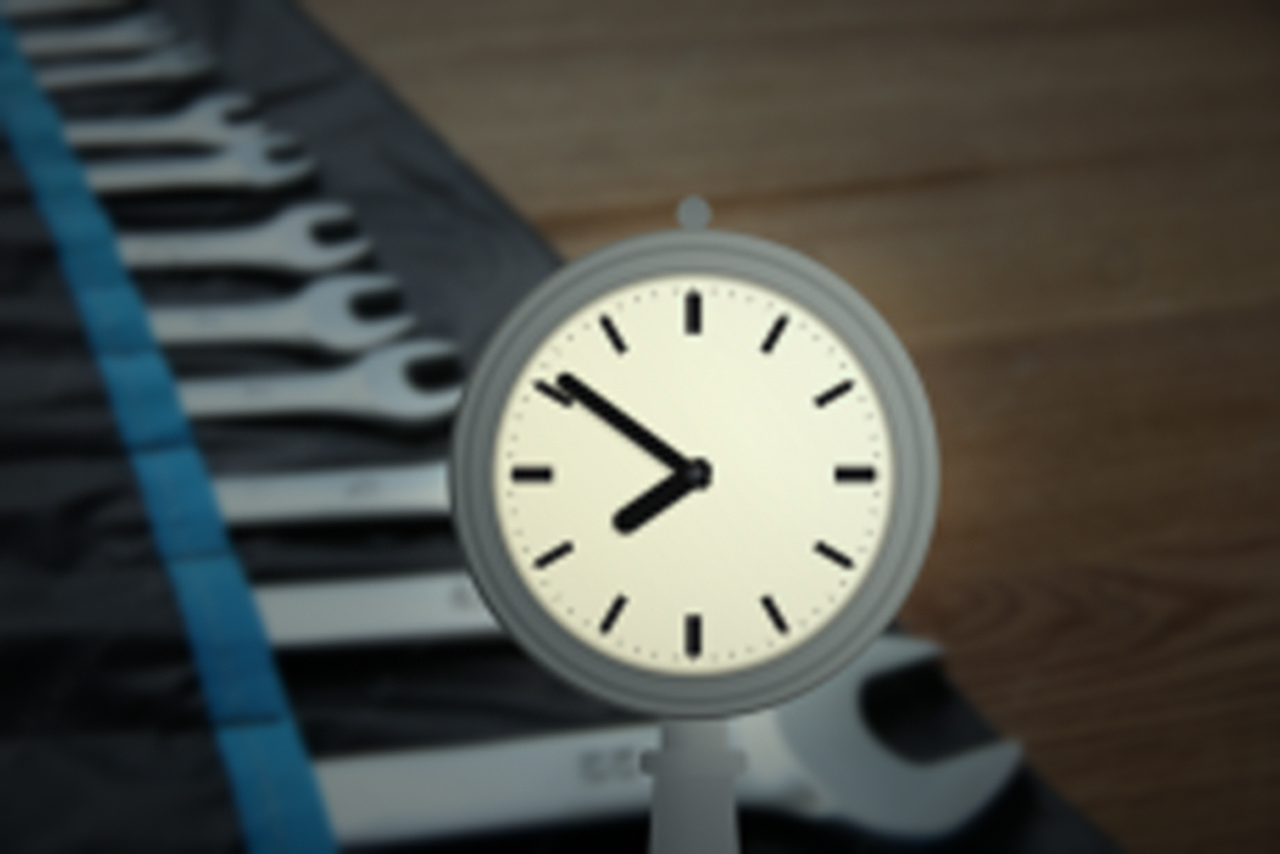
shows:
7,51
